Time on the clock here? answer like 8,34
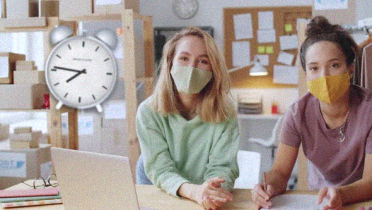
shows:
7,46
